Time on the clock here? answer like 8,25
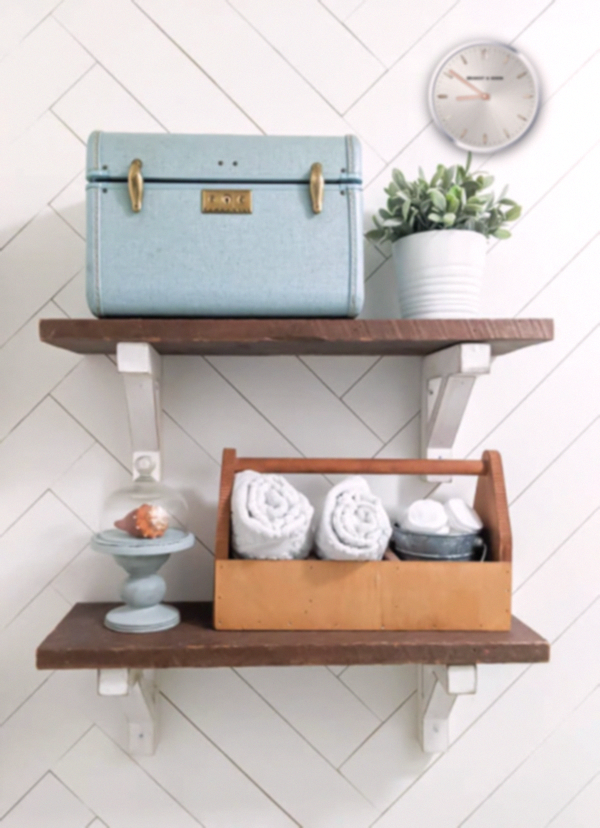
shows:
8,51
